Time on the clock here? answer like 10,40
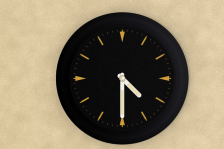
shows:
4,30
